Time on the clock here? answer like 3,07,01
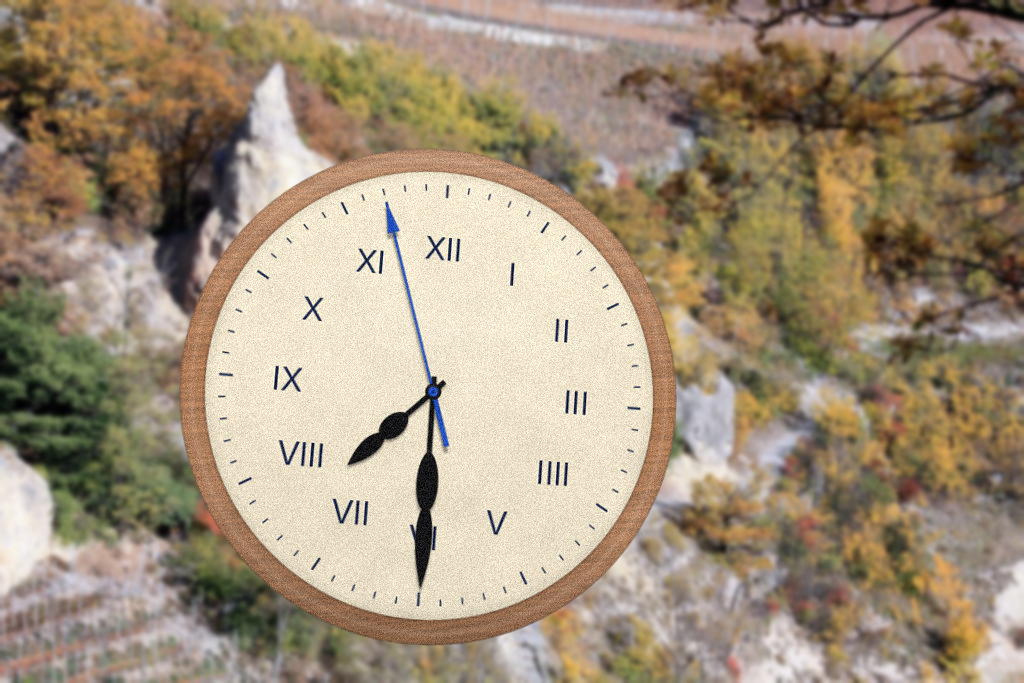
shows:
7,29,57
